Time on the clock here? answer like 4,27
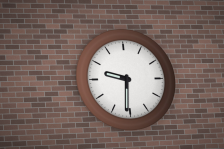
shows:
9,31
